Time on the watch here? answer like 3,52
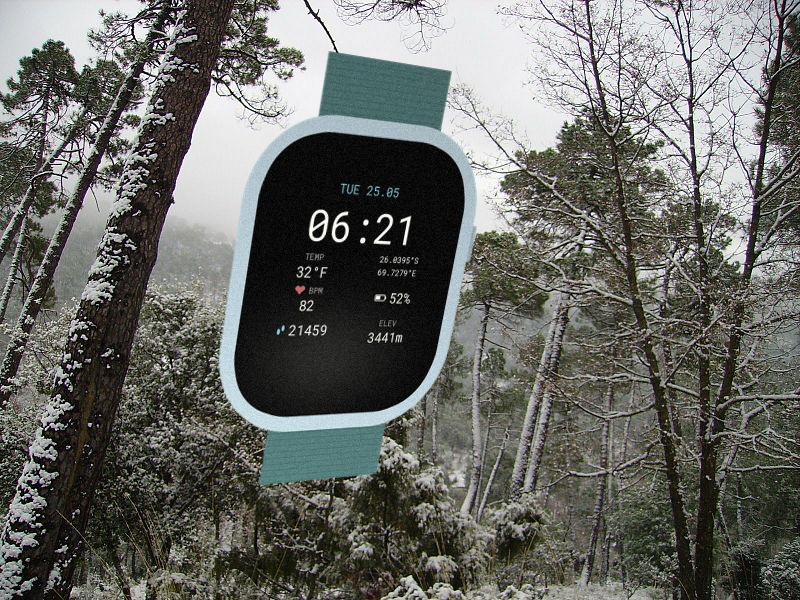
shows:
6,21
